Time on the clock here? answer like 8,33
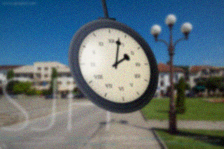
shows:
2,03
